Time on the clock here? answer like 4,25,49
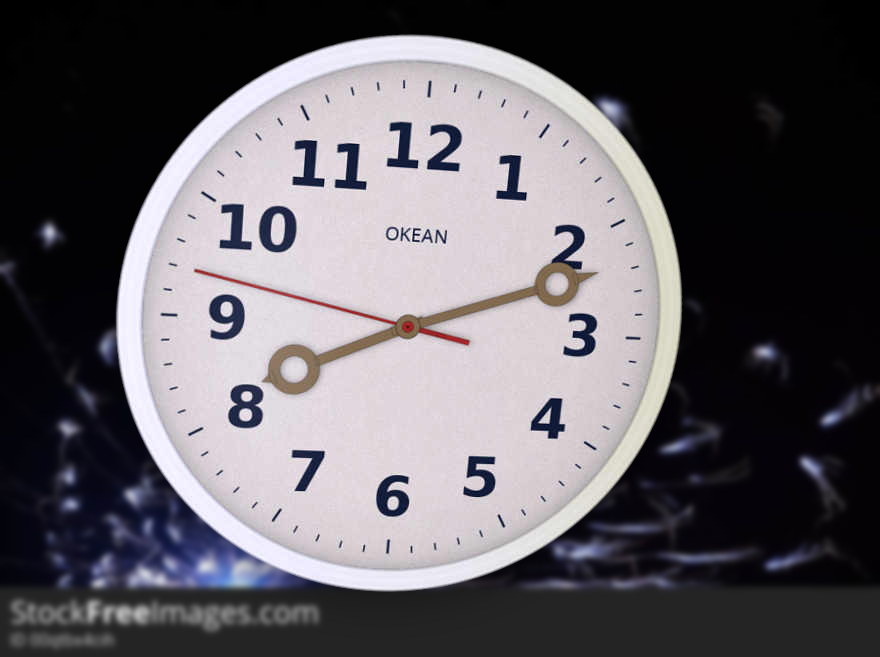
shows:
8,11,47
